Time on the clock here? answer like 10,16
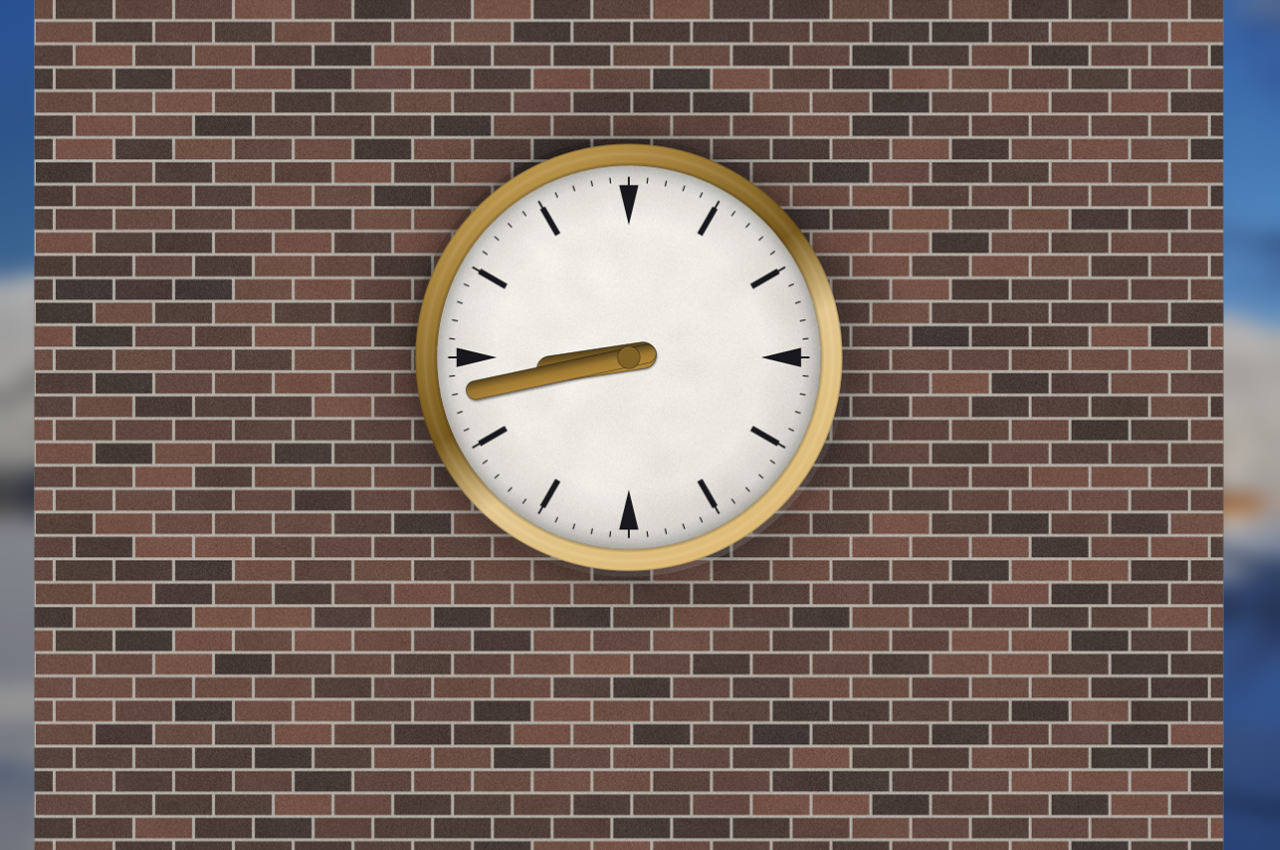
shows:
8,43
